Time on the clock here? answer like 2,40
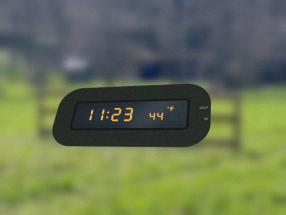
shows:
11,23
